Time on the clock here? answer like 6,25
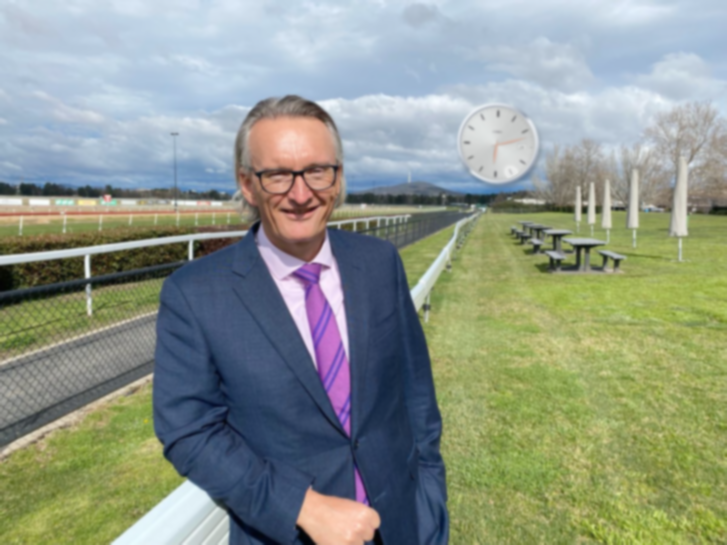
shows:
6,12
